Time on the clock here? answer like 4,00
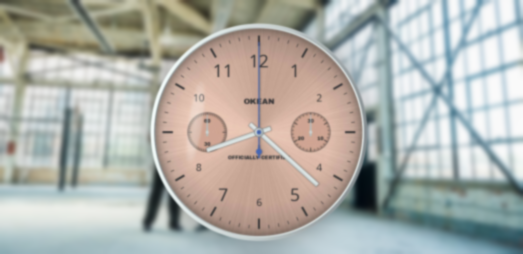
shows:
8,22
